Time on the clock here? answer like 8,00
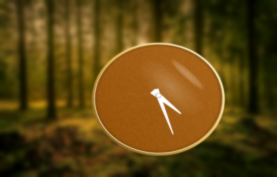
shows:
4,27
